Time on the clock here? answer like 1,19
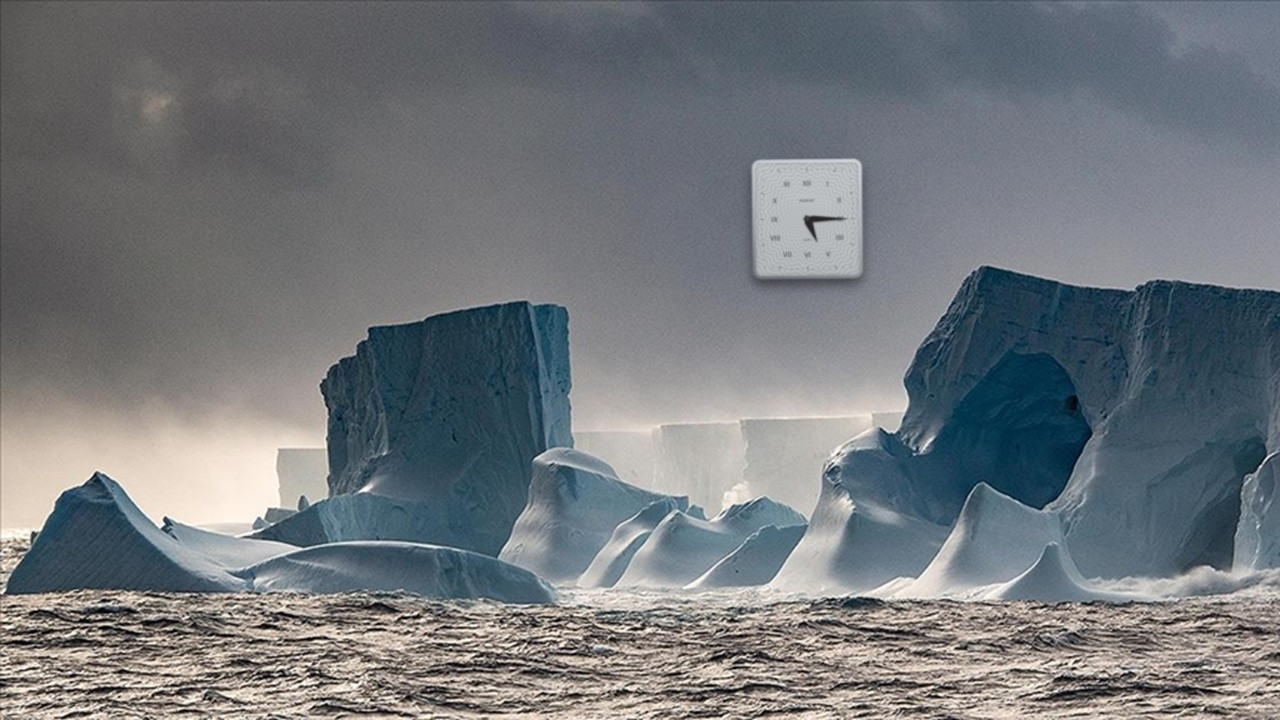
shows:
5,15
